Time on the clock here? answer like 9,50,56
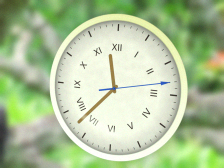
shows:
11,37,13
